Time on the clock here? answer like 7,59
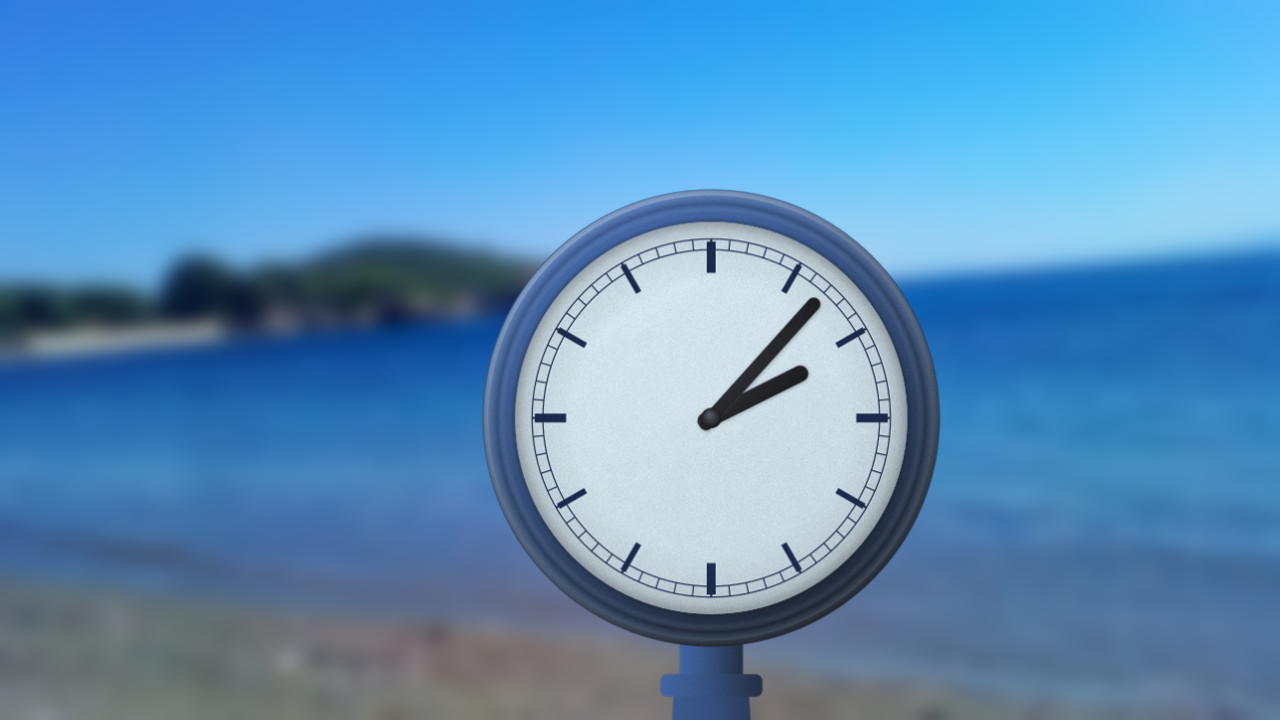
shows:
2,07
